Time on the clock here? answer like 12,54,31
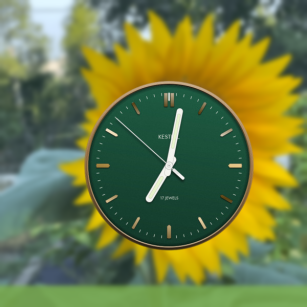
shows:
7,01,52
